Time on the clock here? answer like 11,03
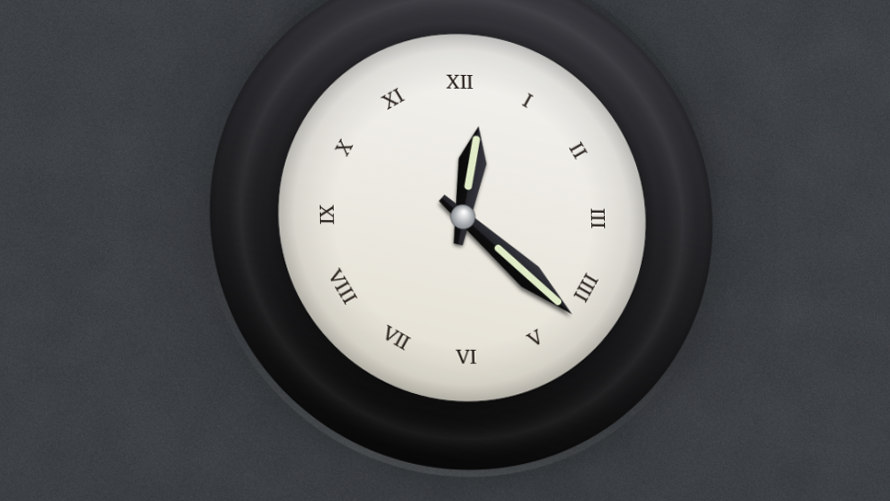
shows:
12,22
